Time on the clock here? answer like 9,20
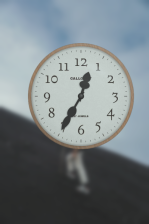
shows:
12,35
